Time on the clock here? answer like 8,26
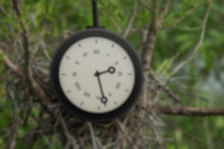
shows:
2,28
